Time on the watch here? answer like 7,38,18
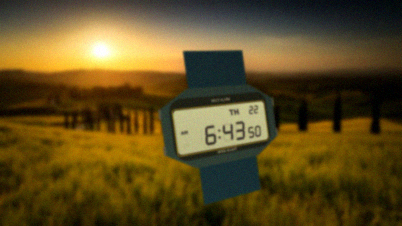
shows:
6,43,50
